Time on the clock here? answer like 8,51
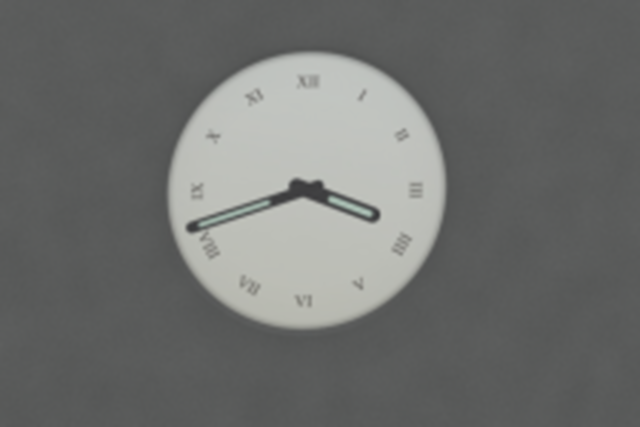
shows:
3,42
